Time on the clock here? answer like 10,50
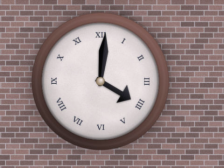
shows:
4,01
